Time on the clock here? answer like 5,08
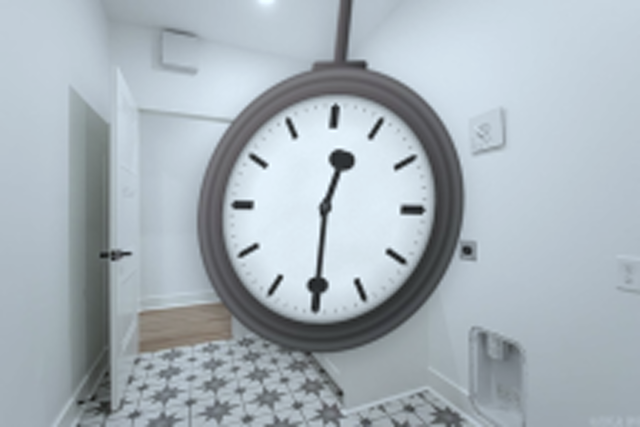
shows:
12,30
